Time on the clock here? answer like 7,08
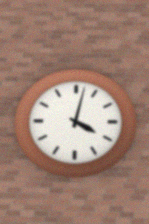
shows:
4,02
